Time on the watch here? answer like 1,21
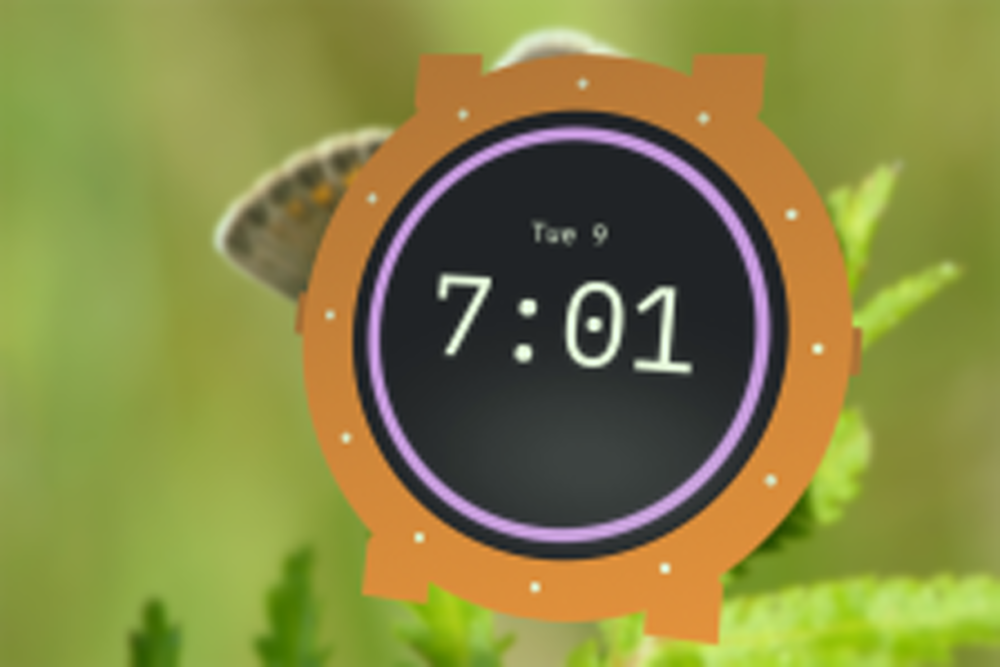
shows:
7,01
